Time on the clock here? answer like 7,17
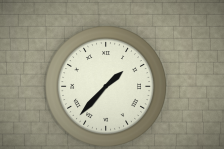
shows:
1,37
